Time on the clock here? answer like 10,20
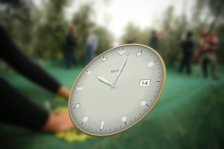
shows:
10,02
